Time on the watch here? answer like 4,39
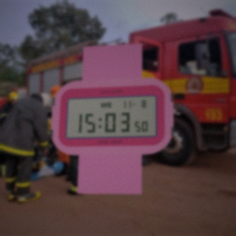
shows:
15,03
